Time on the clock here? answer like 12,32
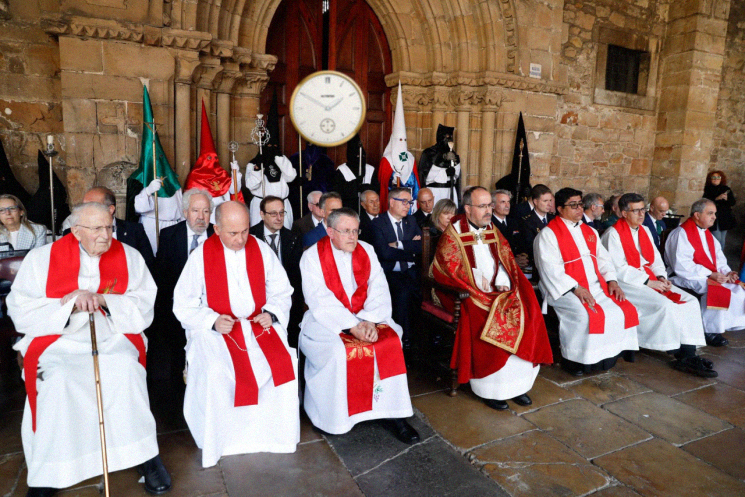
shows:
1,50
